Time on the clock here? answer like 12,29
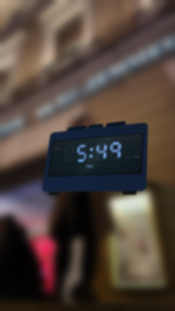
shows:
5,49
